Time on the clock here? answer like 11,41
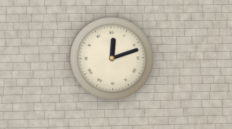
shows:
12,12
